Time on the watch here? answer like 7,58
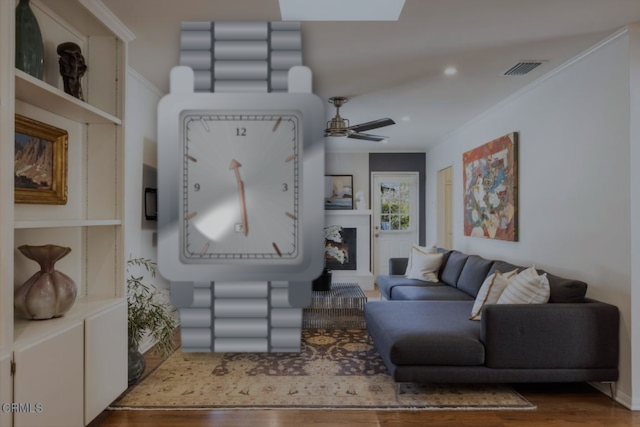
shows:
11,29
